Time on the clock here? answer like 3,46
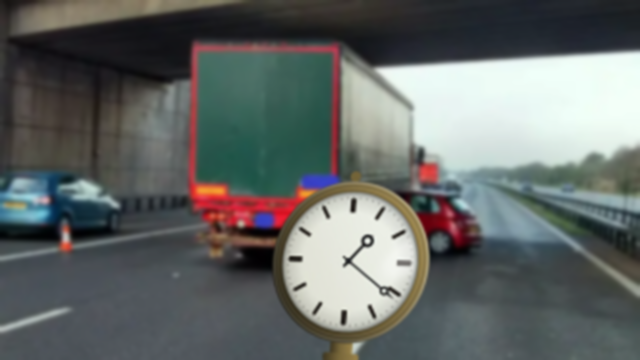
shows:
1,21
